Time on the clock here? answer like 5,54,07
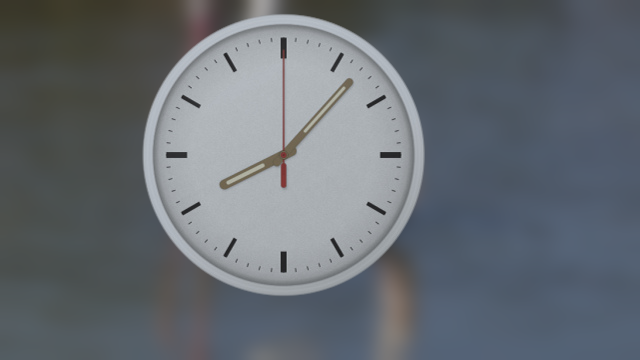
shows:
8,07,00
